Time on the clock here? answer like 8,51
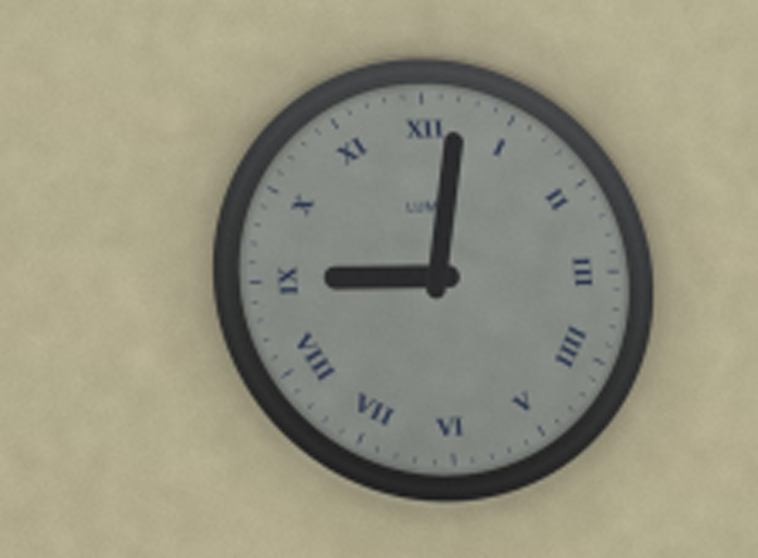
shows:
9,02
